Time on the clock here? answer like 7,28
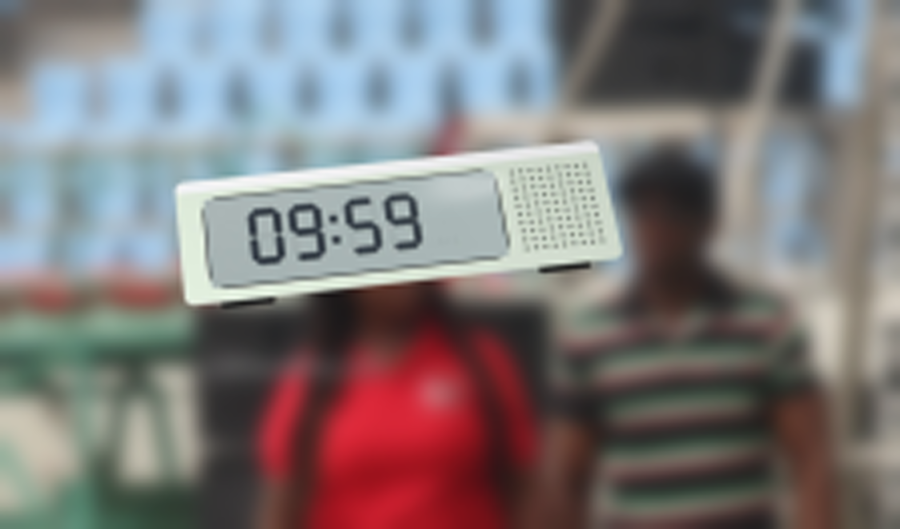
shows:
9,59
